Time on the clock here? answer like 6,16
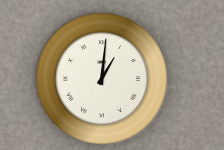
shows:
1,01
